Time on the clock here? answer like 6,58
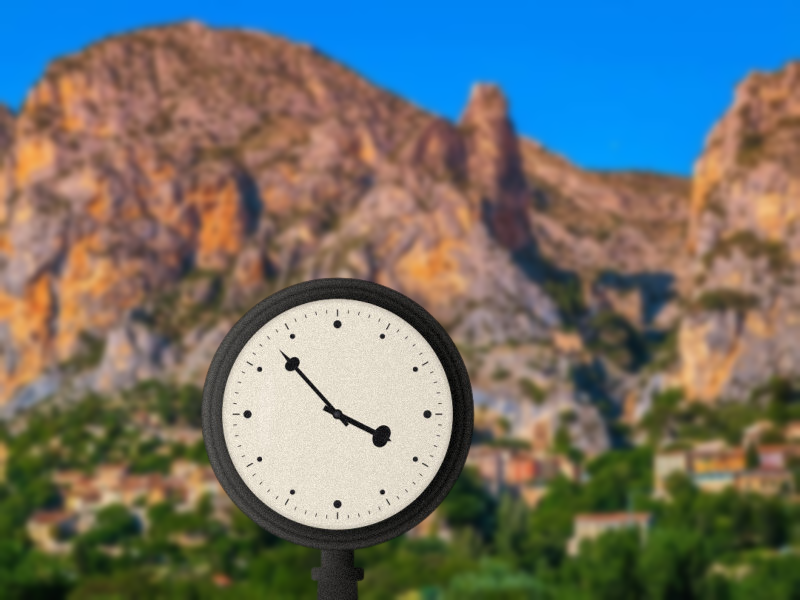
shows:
3,53
